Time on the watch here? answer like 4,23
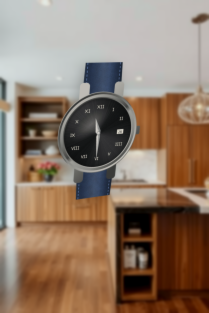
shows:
11,30
